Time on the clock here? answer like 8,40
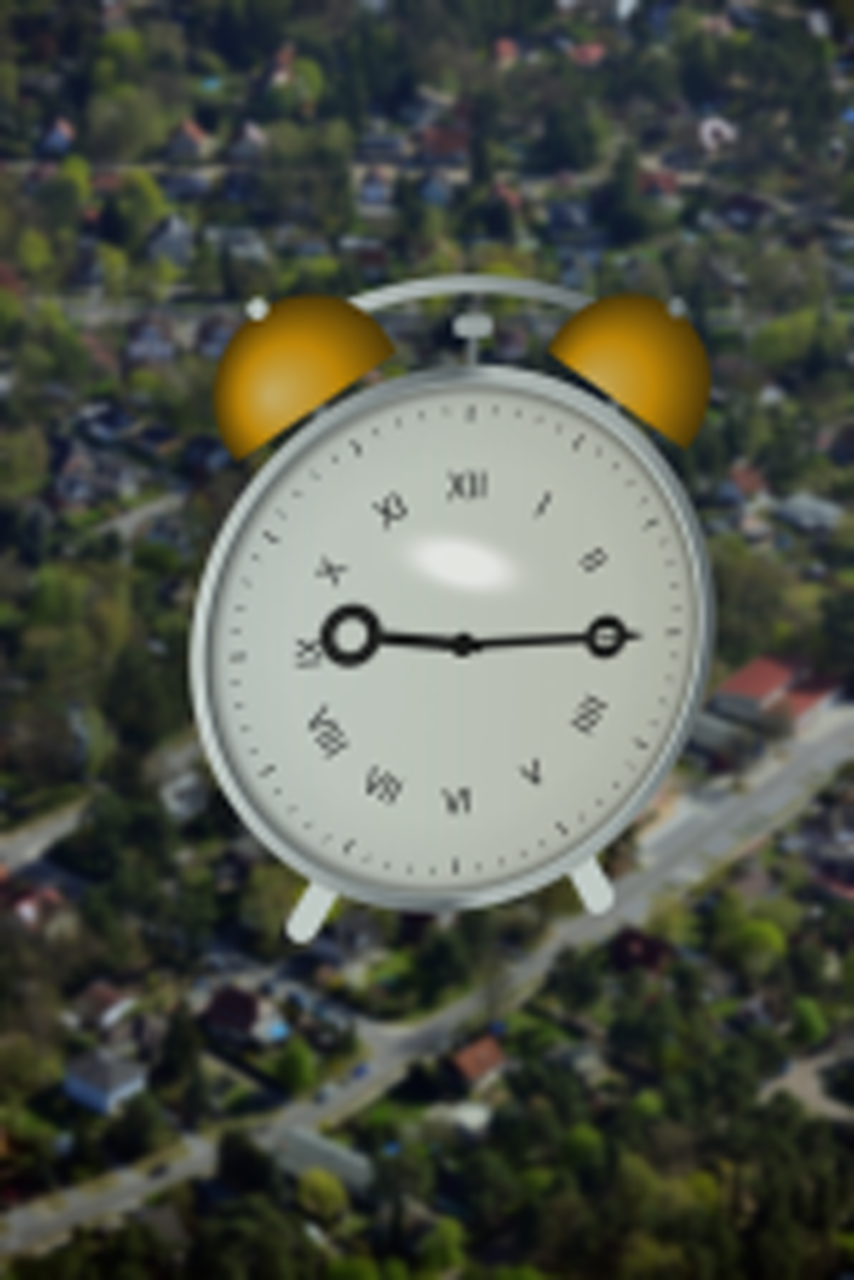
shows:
9,15
